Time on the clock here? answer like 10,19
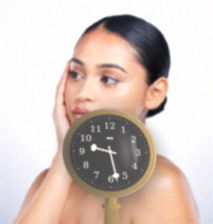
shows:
9,28
